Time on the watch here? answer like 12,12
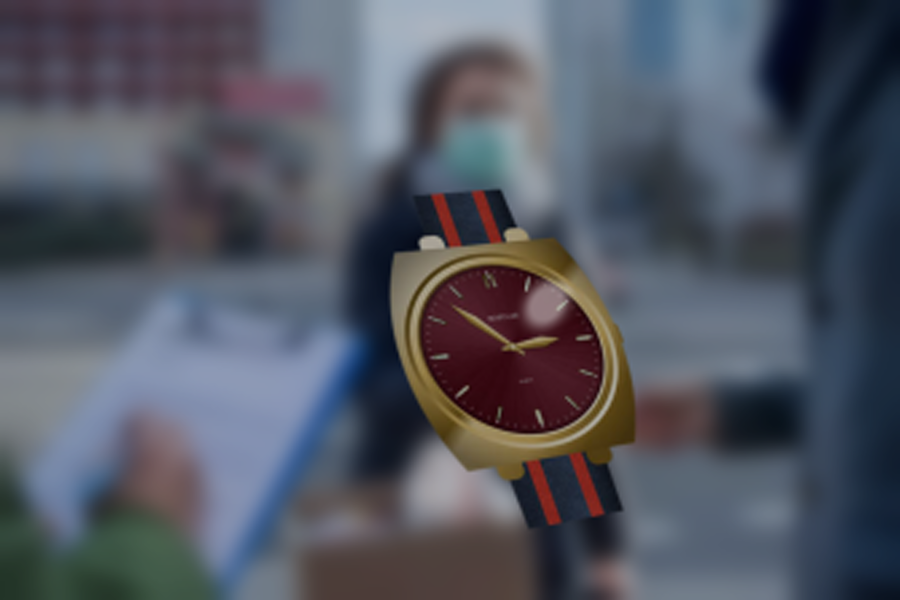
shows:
2,53
